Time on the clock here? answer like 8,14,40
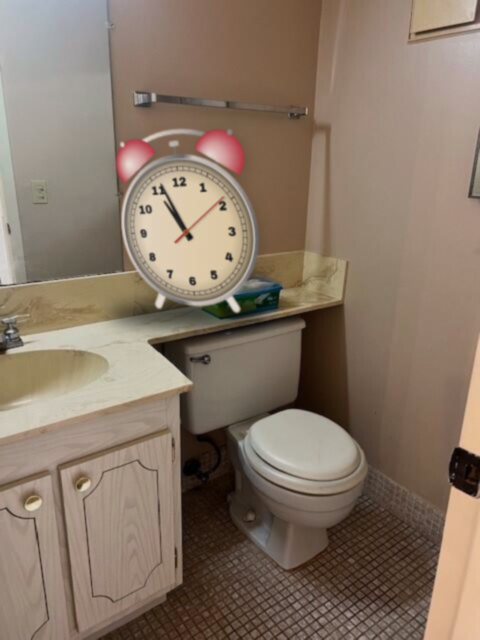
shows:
10,56,09
